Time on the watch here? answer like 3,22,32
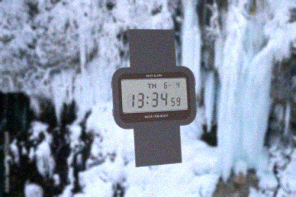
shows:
13,34,59
